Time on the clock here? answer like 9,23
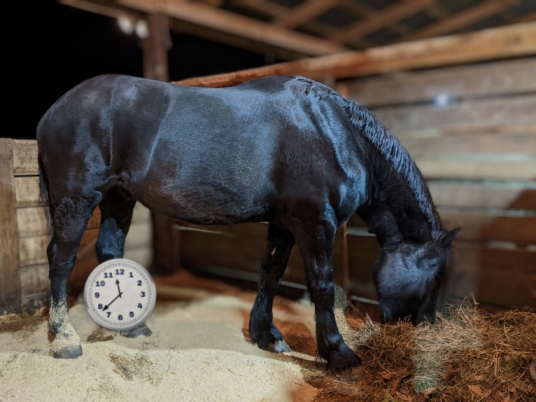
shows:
11,38
